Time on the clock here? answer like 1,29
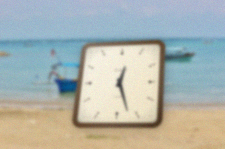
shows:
12,27
